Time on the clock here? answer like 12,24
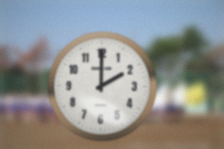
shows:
2,00
